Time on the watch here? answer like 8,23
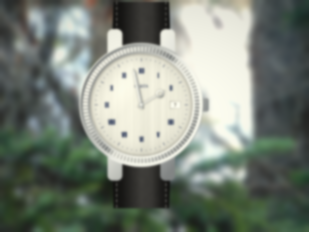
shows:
1,58
